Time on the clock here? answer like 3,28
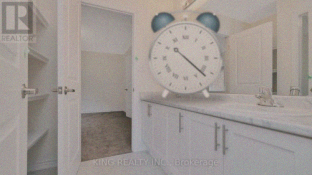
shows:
10,22
